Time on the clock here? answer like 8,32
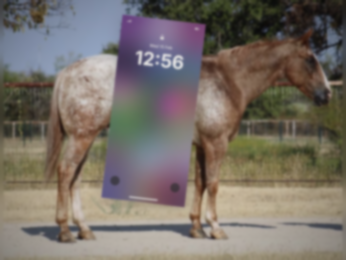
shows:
12,56
